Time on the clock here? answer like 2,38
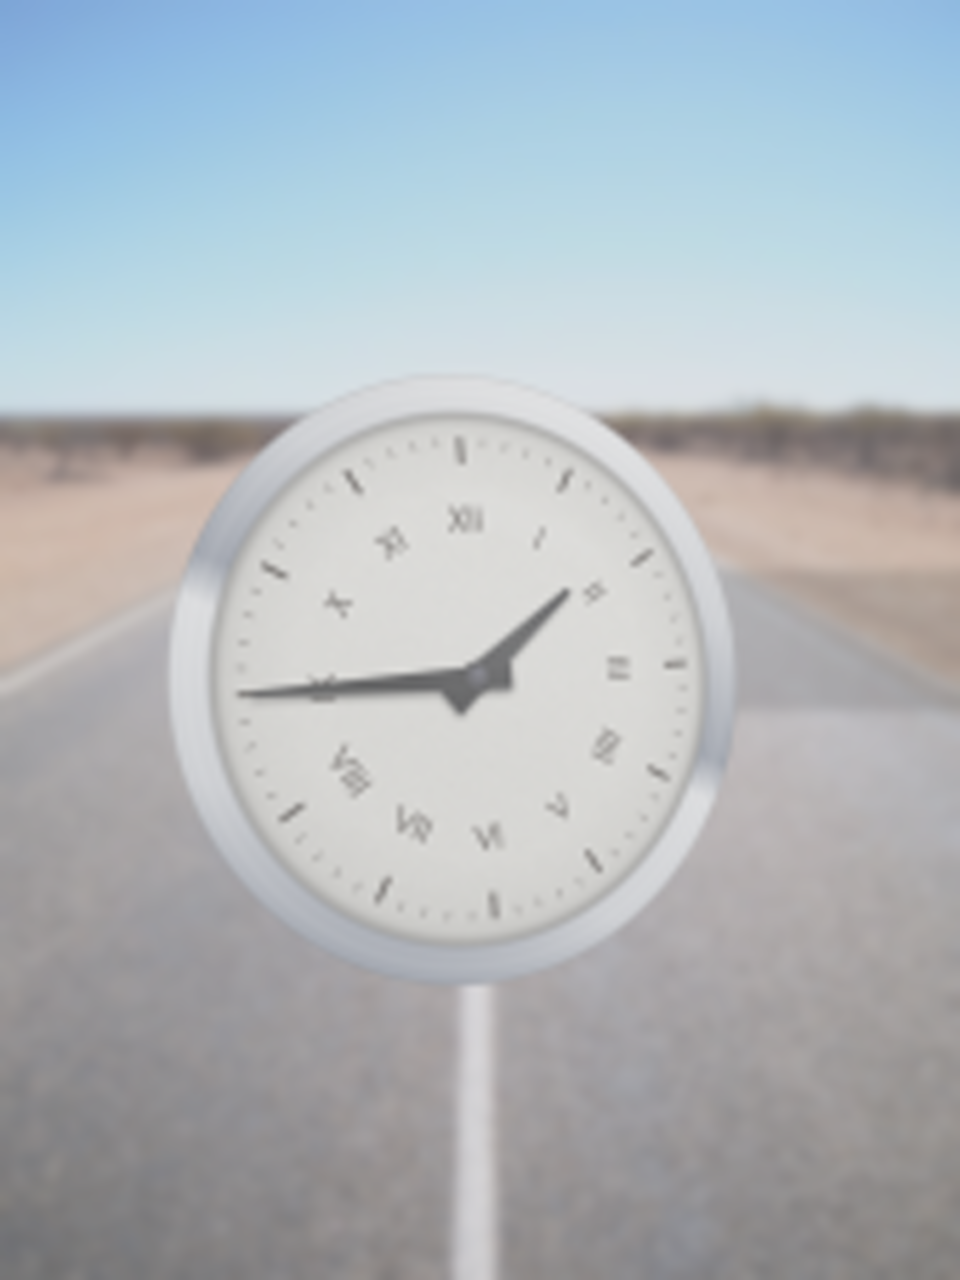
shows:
1,45
